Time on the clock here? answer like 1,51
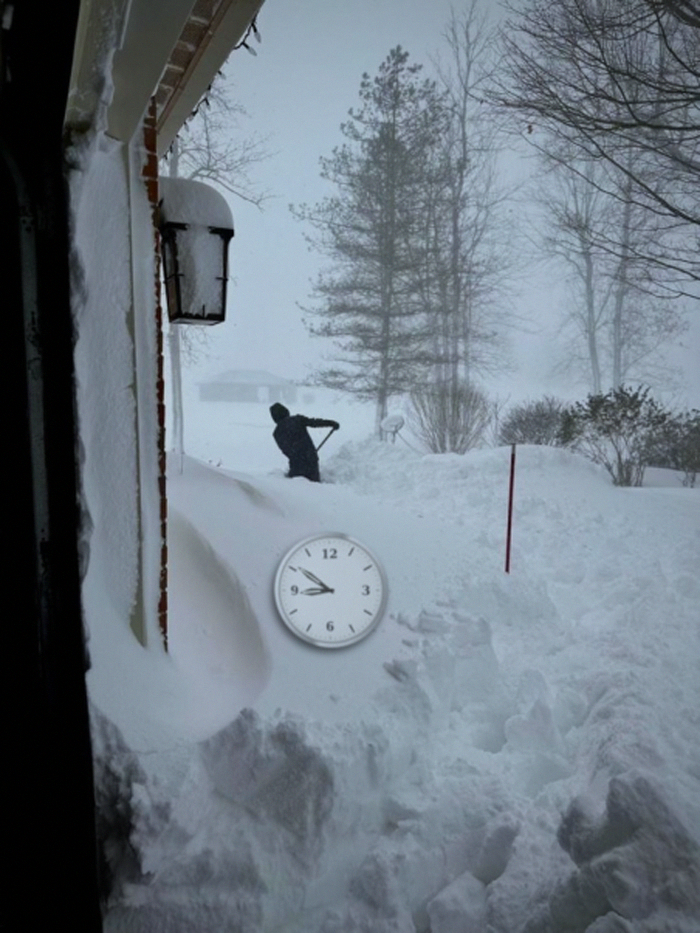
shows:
8,51
